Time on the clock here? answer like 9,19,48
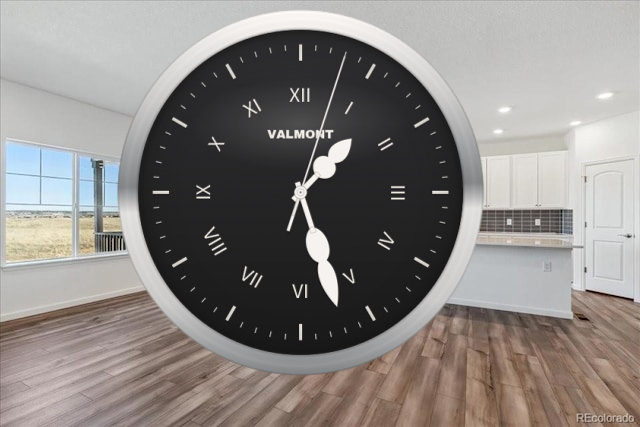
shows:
1,27,03
